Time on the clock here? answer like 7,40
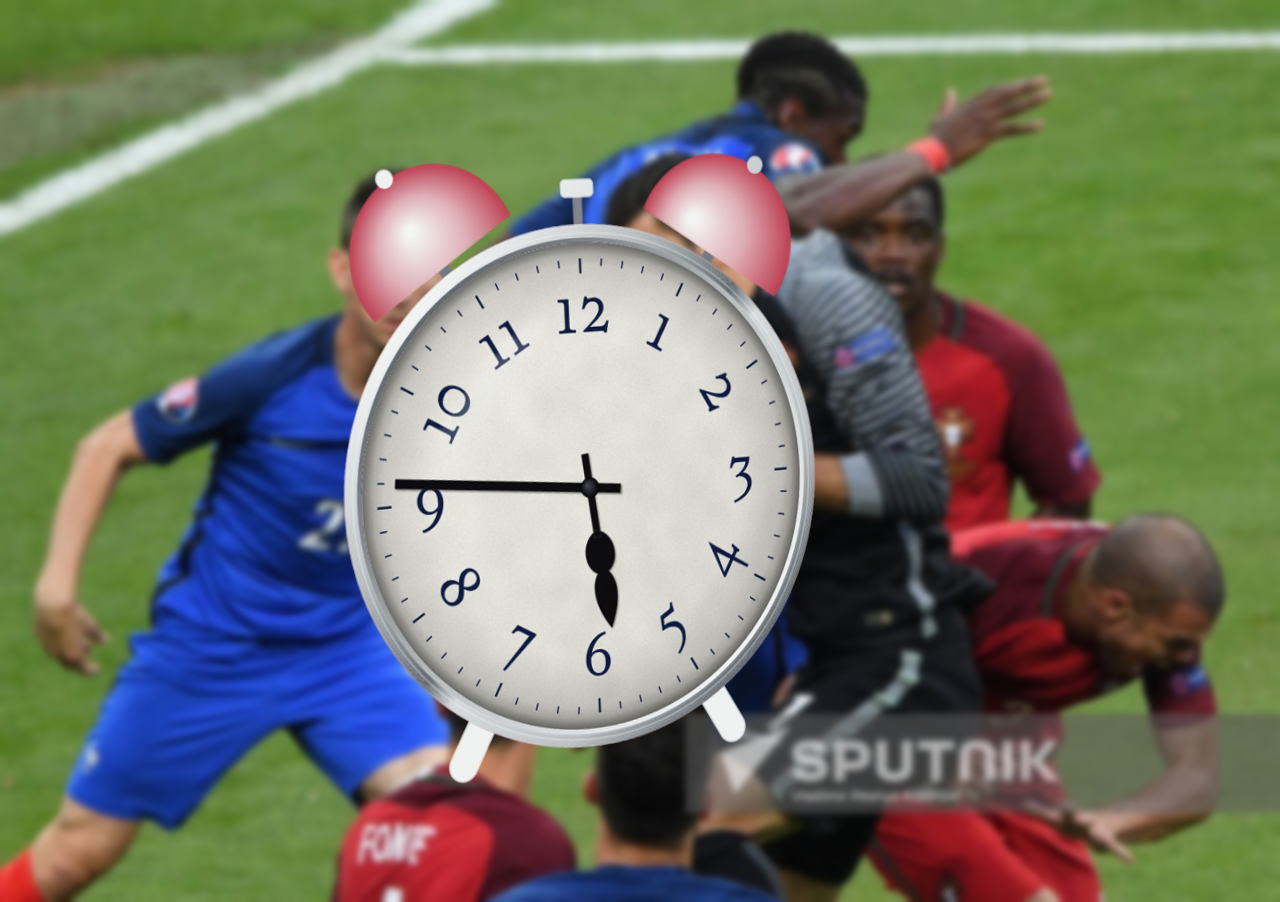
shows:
5,46
